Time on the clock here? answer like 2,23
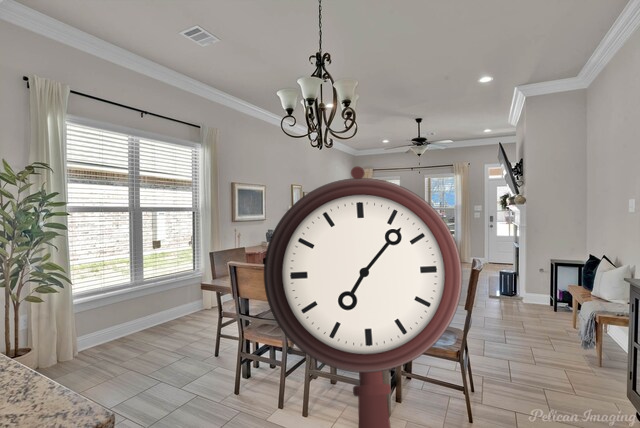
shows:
7,07
